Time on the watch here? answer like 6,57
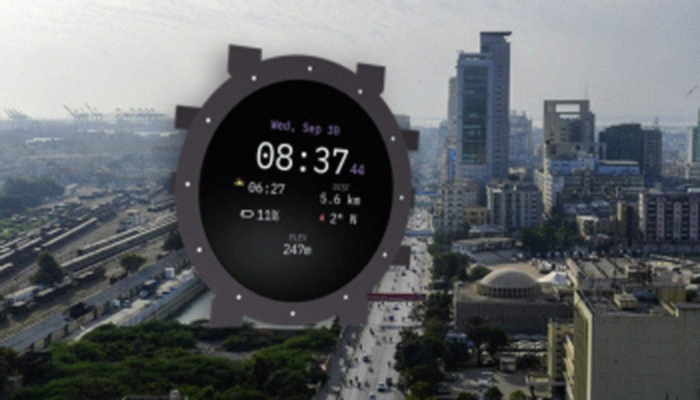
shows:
8,37
